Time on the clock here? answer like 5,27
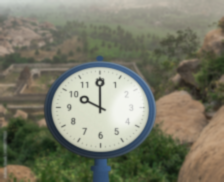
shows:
10,00
